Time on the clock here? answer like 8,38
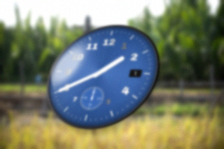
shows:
1,40
